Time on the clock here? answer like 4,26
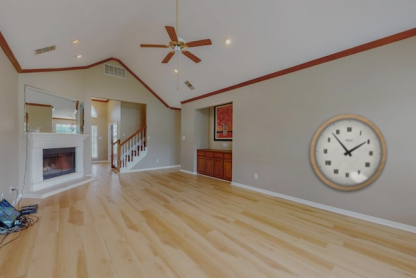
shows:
1,53
